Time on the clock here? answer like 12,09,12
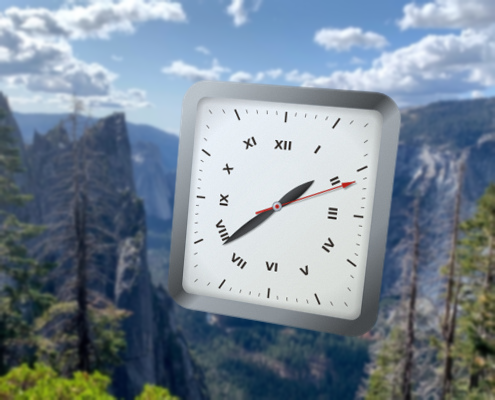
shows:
1,38,11
